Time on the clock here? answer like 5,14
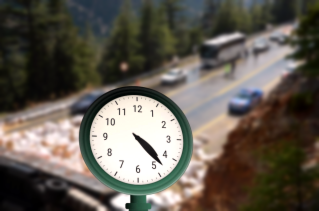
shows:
4,23
